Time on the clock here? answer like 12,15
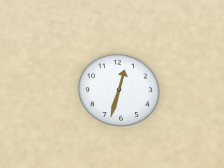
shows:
12,33
